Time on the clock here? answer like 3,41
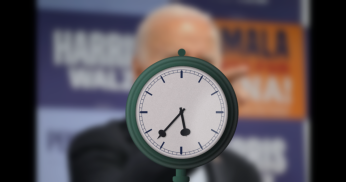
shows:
5,37
